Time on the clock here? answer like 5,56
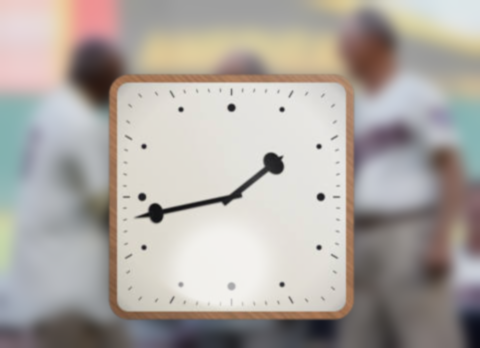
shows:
1,43
